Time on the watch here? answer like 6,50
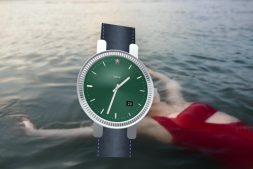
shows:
1,33
